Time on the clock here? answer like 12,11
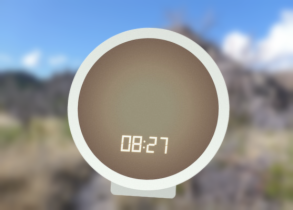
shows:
8,27
